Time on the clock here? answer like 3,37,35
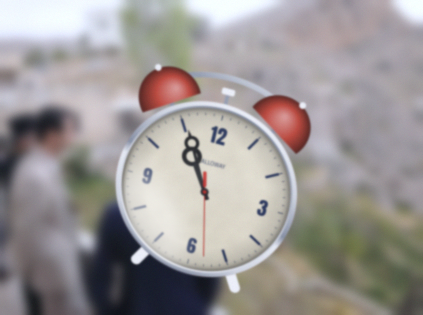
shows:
10,55,28
